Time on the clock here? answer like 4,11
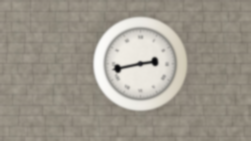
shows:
2,43
